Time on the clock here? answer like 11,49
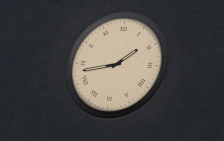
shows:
1,43
